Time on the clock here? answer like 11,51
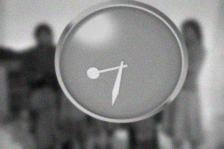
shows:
8,32
